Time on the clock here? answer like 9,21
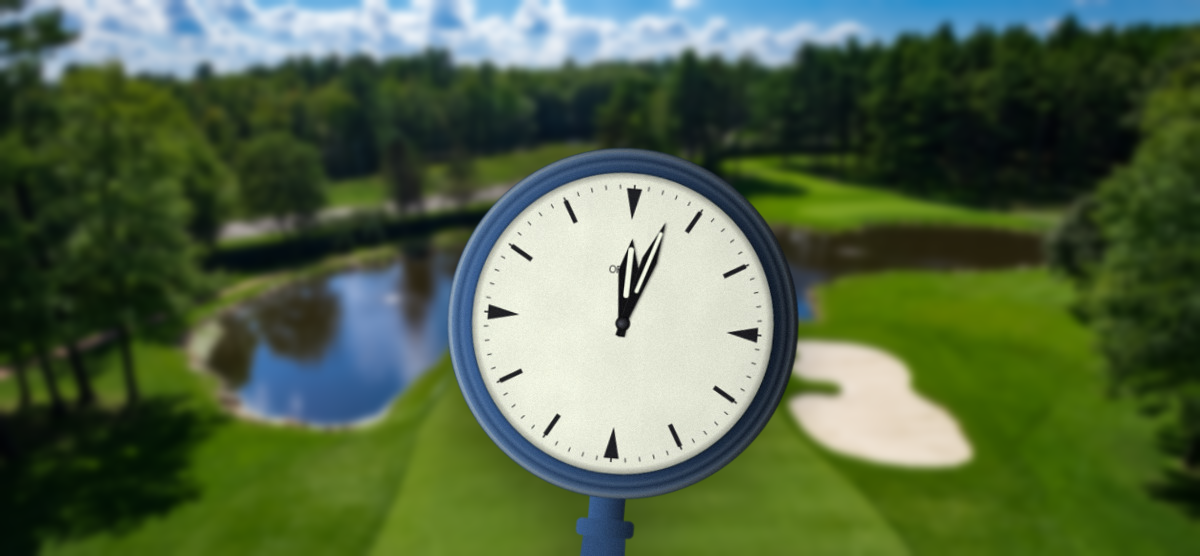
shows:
12,03
